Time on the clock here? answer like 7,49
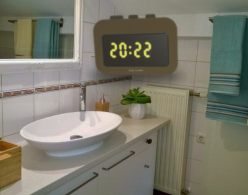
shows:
20,22
